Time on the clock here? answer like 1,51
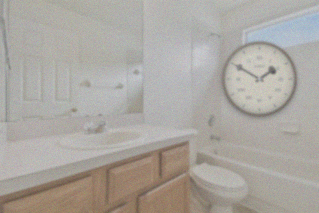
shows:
1,50
